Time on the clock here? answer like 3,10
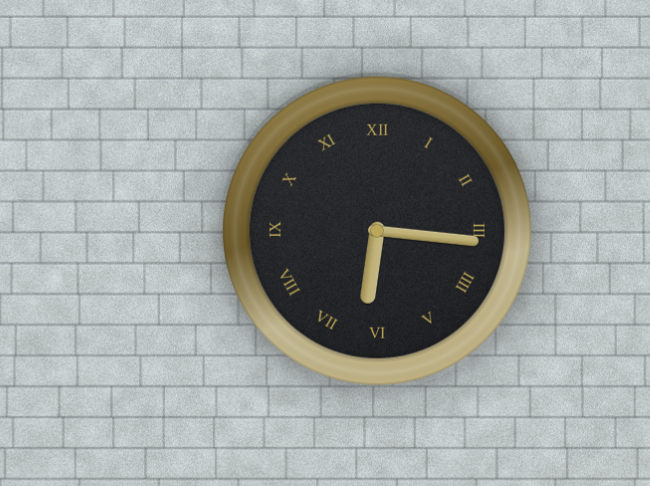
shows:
6,16
